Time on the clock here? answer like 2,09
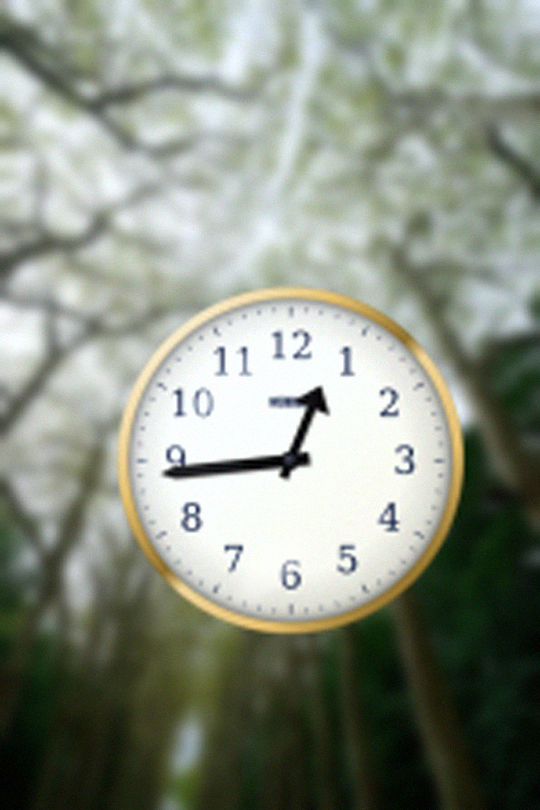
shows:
12,44
